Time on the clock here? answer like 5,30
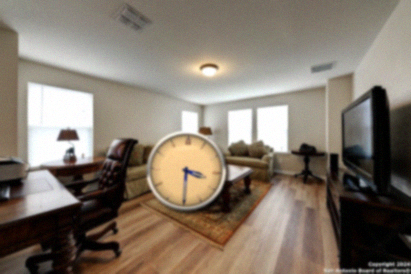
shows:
3,30
